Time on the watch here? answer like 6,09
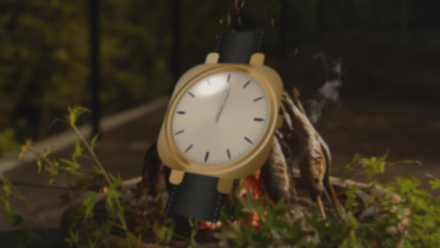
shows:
12,01
